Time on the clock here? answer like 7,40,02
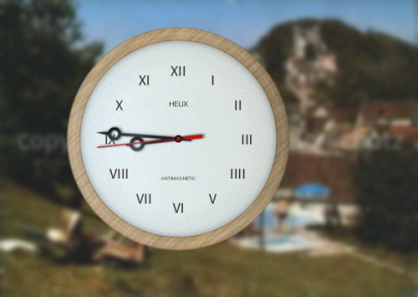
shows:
8,45,44
